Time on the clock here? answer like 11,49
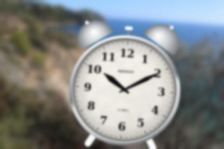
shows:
10,10
